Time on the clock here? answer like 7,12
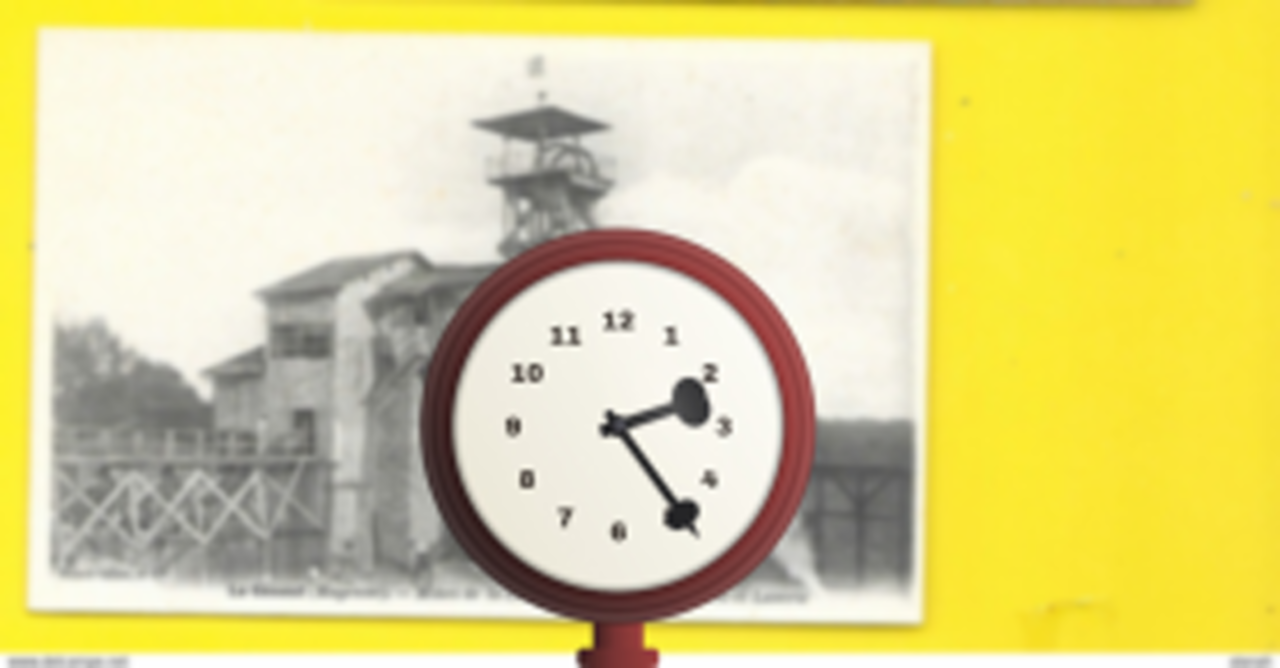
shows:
2,24
